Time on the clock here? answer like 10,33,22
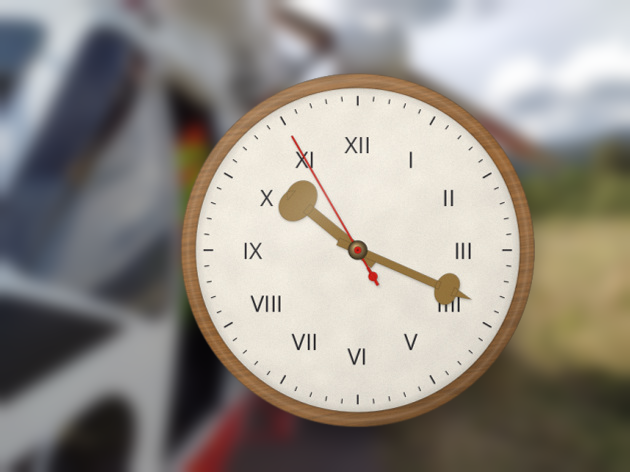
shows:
10,18,55
